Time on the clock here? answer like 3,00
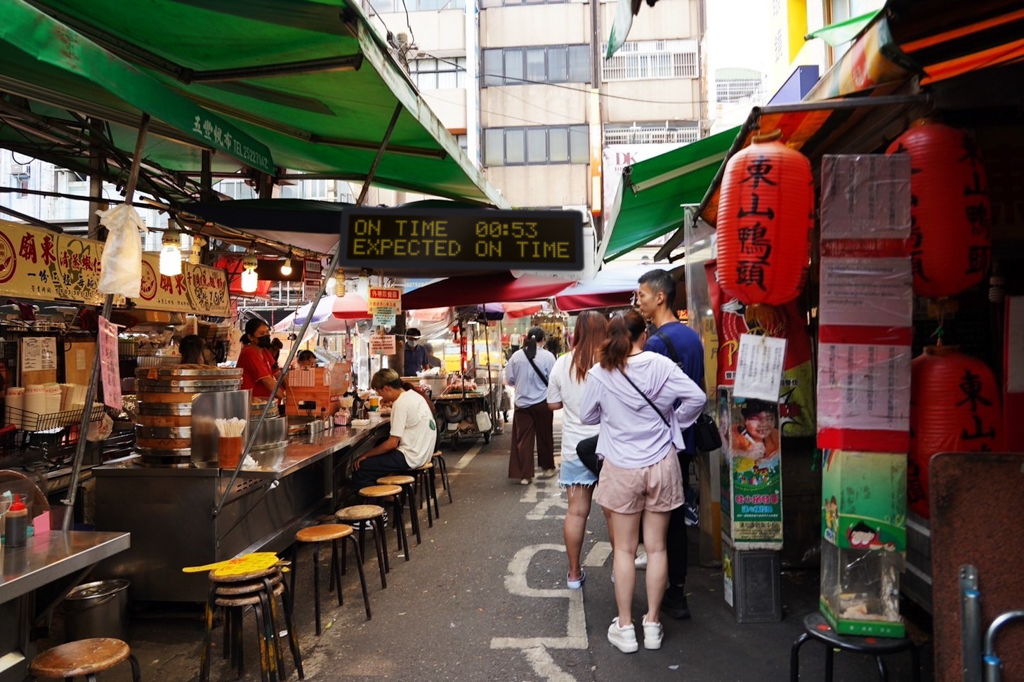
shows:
0,53
